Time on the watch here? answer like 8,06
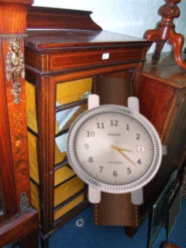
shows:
3,22
